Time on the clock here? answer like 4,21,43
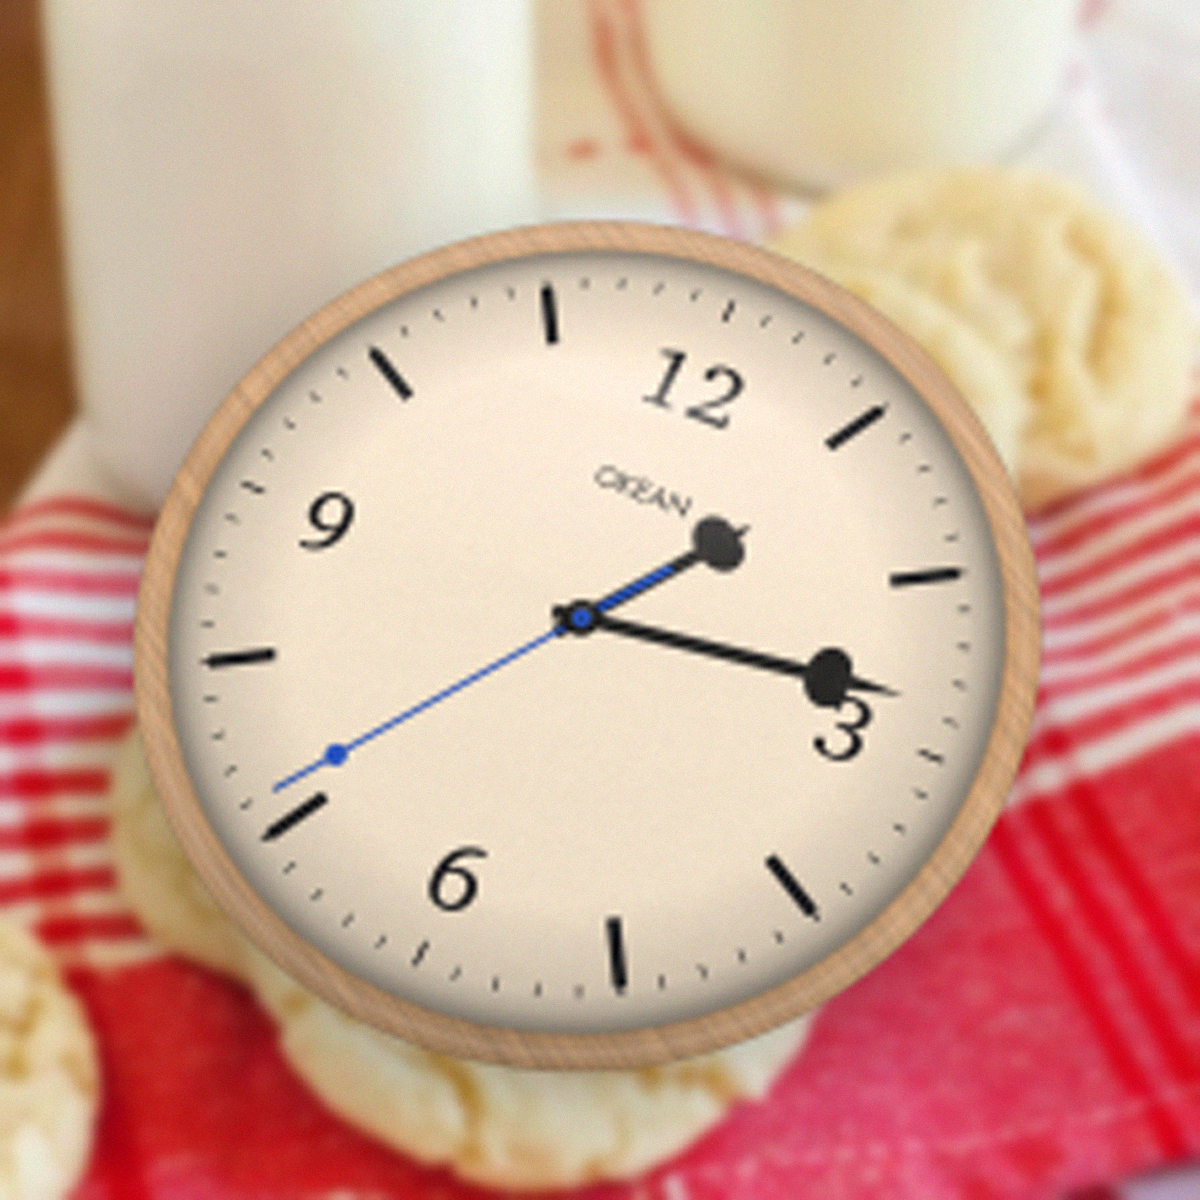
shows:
1,13,36
